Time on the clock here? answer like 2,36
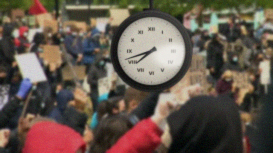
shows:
7,42
